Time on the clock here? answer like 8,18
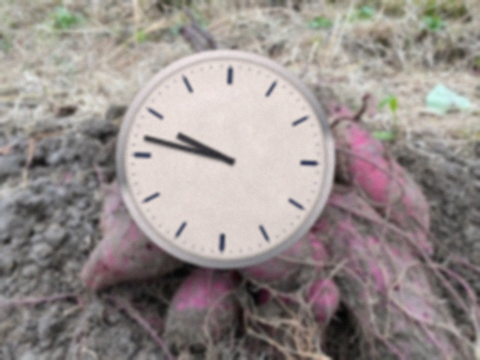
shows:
9,47
